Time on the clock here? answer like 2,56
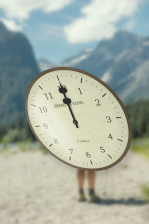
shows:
12,00
